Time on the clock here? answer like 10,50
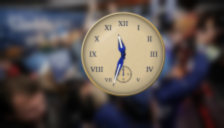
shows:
11,33
